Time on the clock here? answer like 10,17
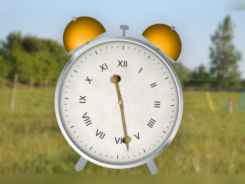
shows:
11,28
